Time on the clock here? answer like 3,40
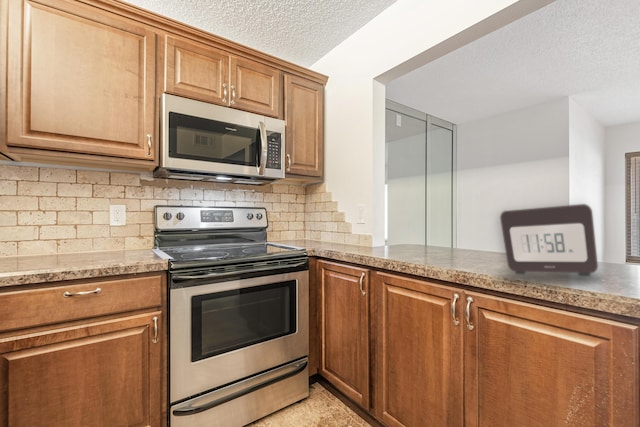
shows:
11,58
